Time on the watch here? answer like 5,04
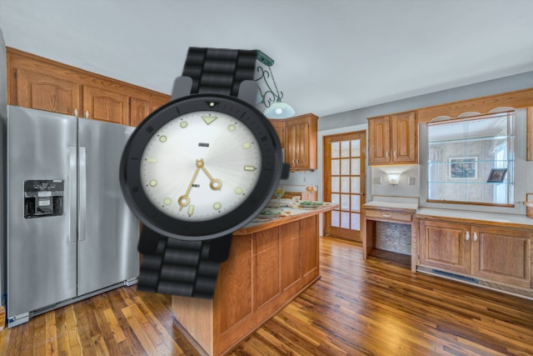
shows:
4,32
